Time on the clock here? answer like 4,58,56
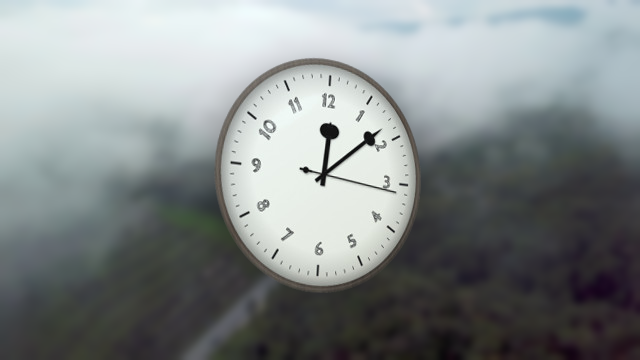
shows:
12,08,16
